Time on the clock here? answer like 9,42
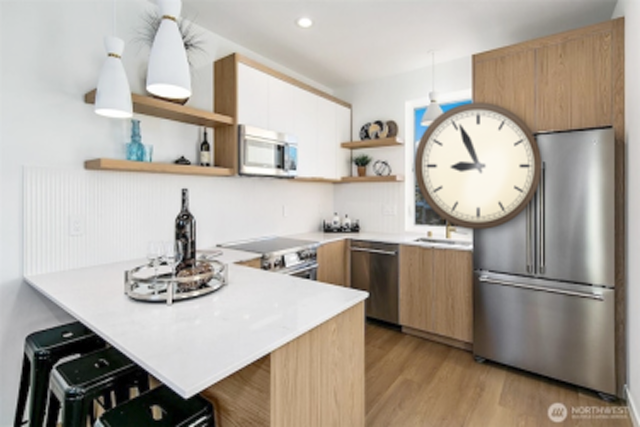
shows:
8,56
